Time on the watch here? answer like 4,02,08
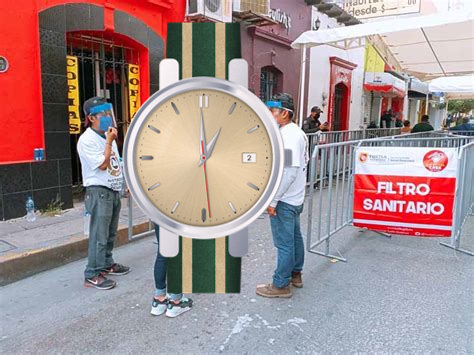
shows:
12,59,29
